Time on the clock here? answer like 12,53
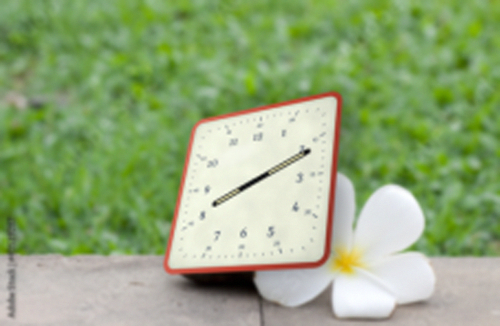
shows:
8,11
